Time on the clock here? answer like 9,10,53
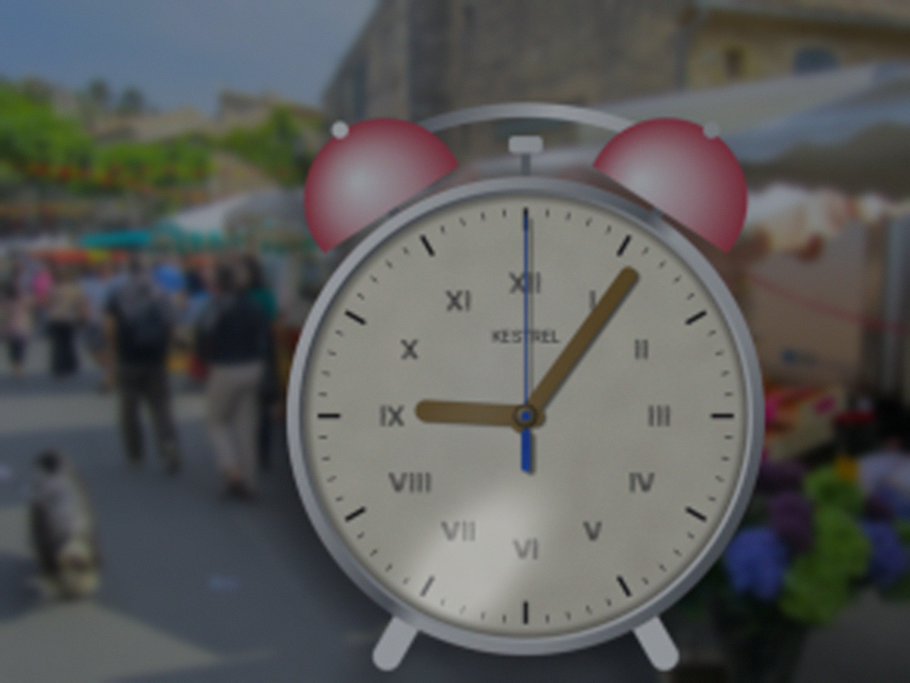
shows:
9,06,00
